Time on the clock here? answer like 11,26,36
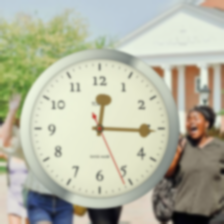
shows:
12,15,26
